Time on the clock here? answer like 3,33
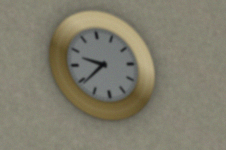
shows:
9,39
